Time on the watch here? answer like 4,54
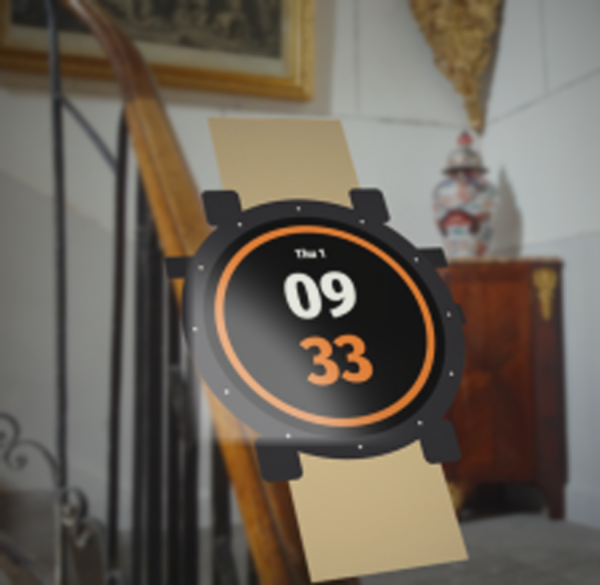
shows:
9,33
